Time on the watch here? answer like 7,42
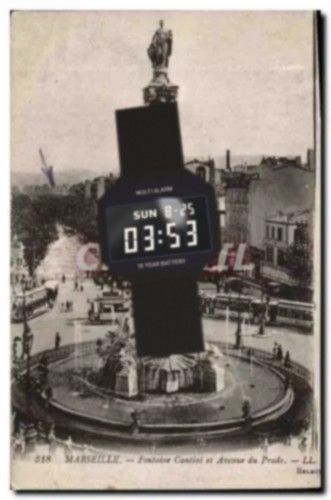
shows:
3,53
